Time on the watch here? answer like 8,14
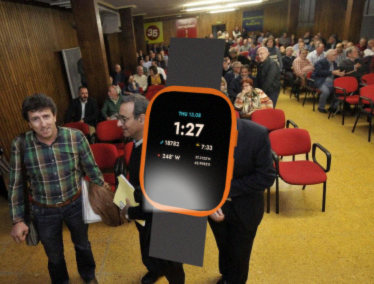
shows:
1,27
